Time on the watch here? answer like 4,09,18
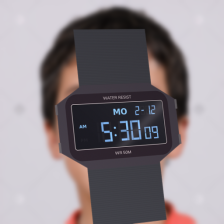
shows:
5,30,09
